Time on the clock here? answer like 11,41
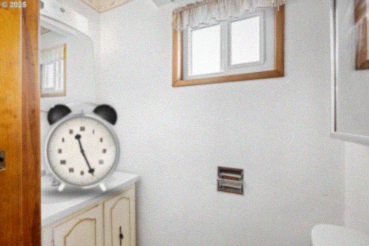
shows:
11,26
